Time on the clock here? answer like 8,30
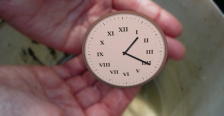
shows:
1,20
